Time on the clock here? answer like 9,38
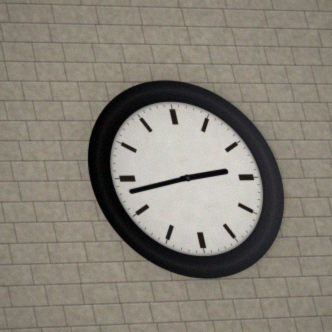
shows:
2,43
